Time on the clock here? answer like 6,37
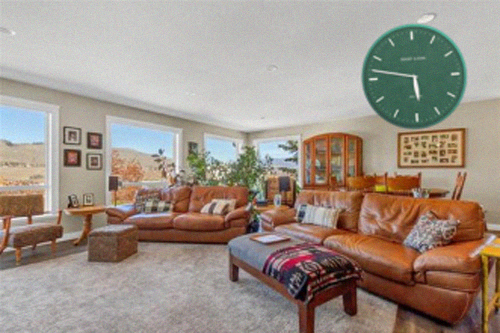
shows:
5,47
